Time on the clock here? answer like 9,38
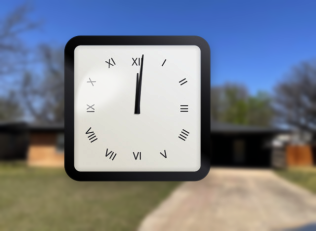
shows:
12,01
